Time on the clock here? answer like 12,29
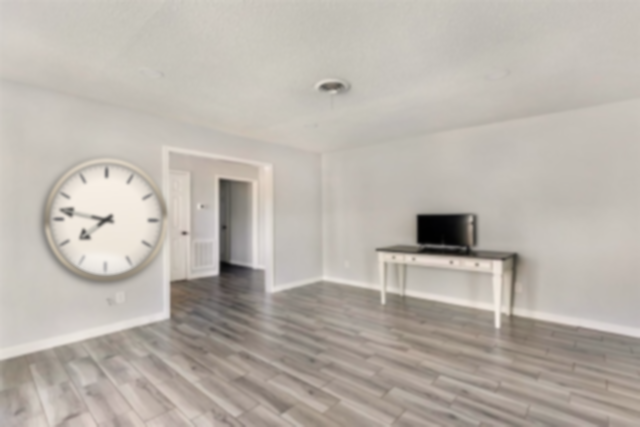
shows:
7,47
